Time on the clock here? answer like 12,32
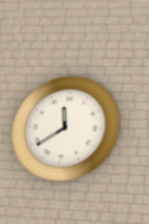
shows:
11,39
